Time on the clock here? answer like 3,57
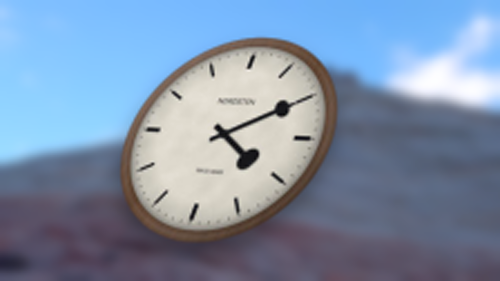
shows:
4,10
